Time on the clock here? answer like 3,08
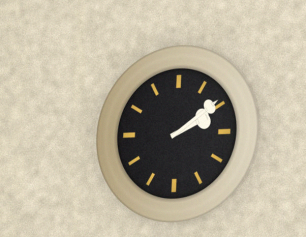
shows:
2,09
